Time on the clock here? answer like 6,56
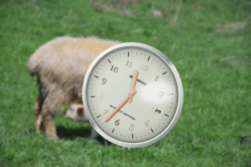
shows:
11,33
